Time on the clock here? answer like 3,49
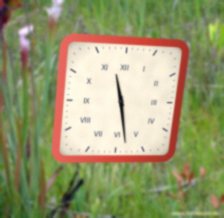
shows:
11,28
